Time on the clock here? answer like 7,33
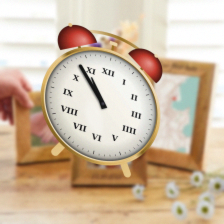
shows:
10,53
